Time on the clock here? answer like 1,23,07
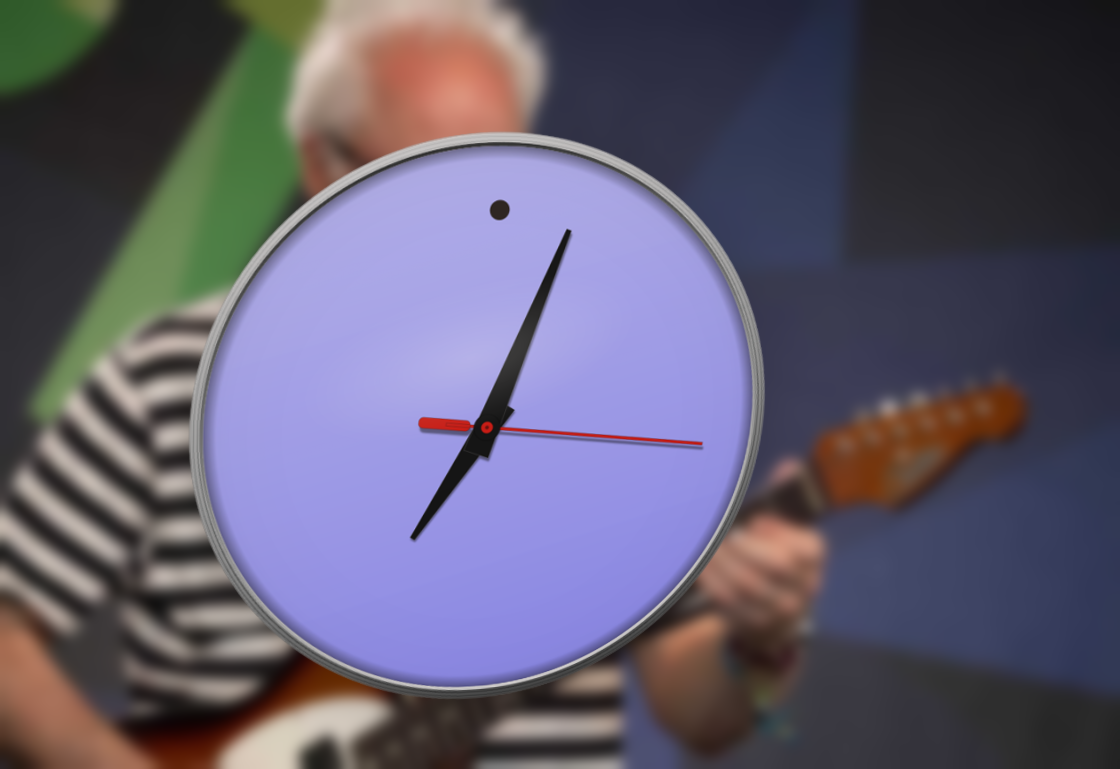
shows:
7,03,16
